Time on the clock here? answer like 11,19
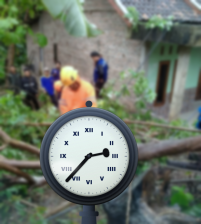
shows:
2,37
